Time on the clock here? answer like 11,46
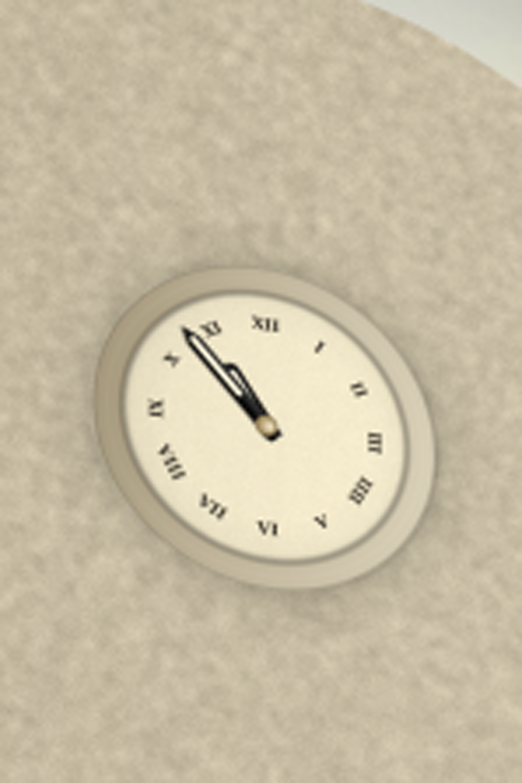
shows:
10,53
